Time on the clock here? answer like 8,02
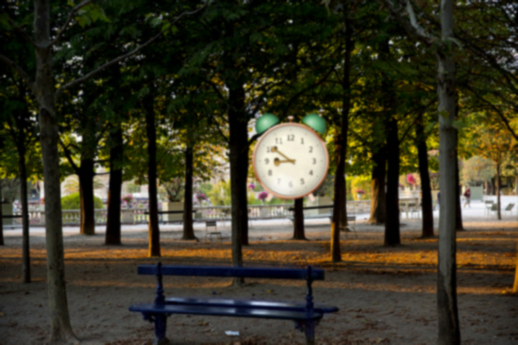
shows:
8,51
